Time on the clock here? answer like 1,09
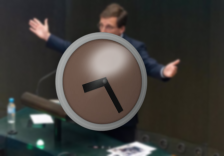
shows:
8,25
